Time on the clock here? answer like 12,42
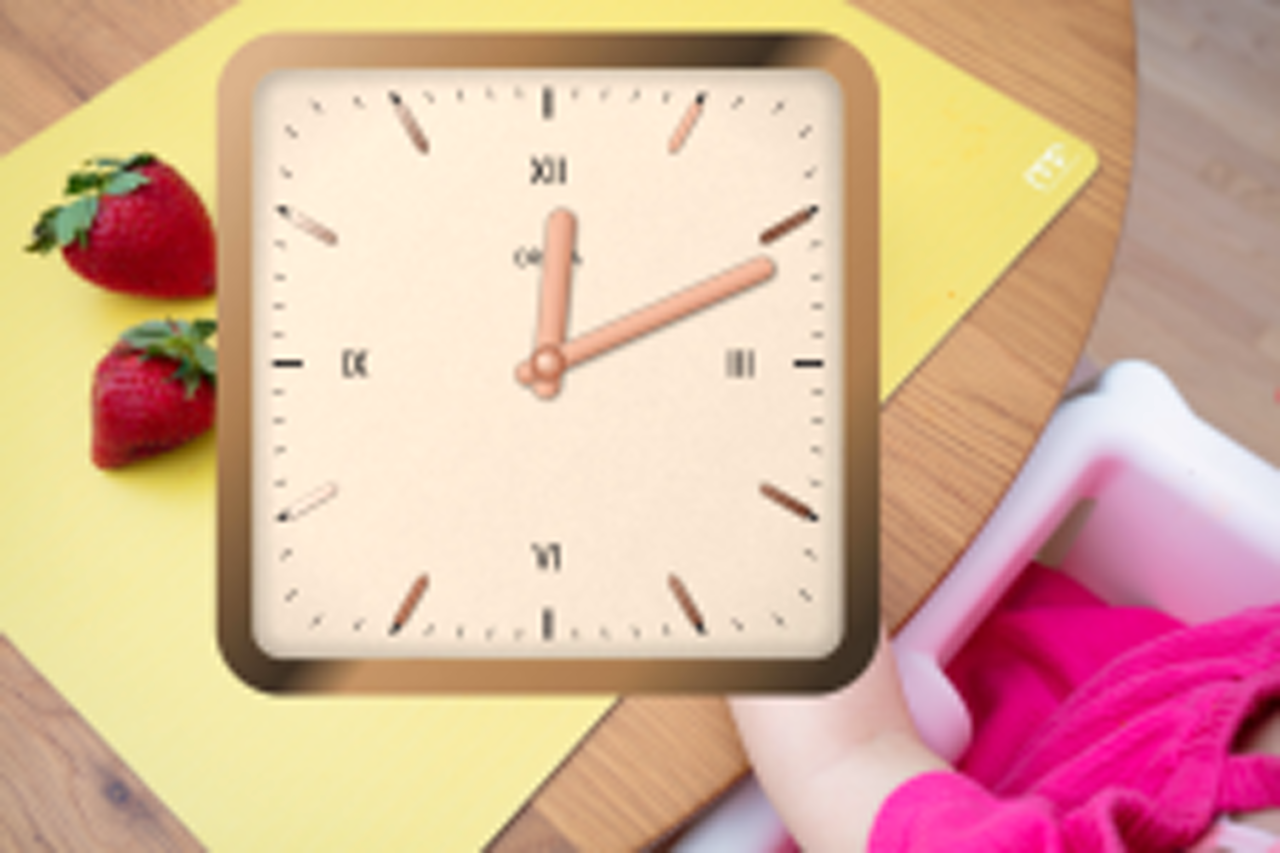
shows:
12,11
